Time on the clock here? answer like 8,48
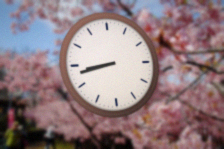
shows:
8,43
